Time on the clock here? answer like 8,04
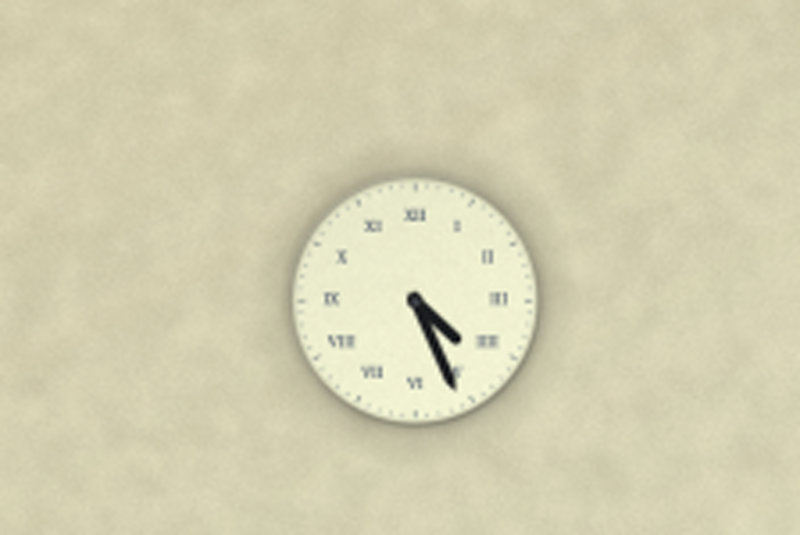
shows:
4,26
